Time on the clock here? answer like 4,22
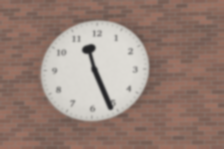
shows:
11,26
